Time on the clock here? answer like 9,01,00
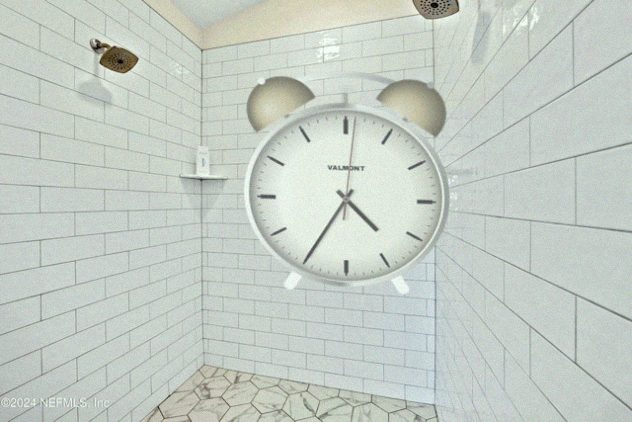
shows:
4,35,01
